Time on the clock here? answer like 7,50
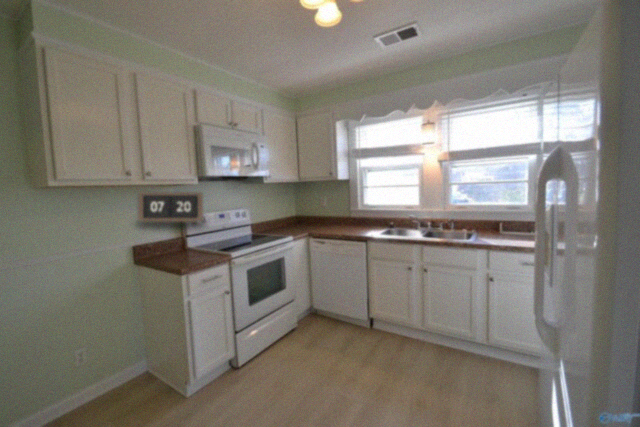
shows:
7,20
